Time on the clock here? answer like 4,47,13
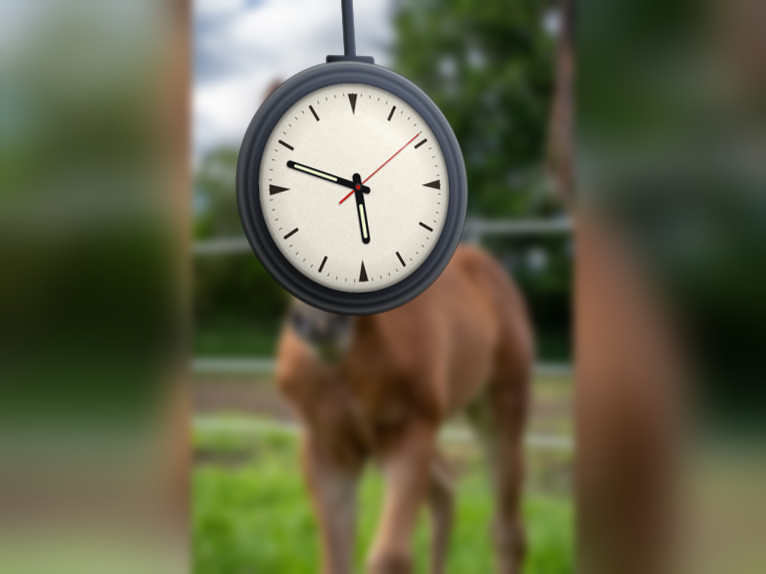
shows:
5,48,09
